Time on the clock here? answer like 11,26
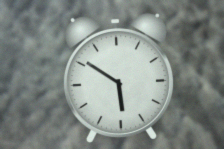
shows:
5,51
